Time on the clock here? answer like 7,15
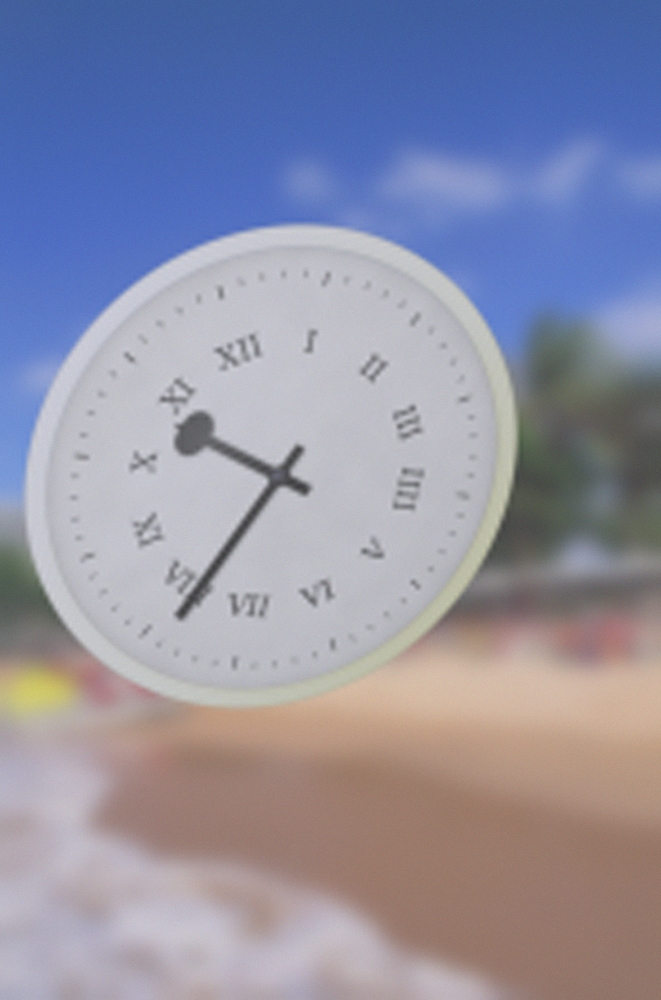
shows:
10,39
